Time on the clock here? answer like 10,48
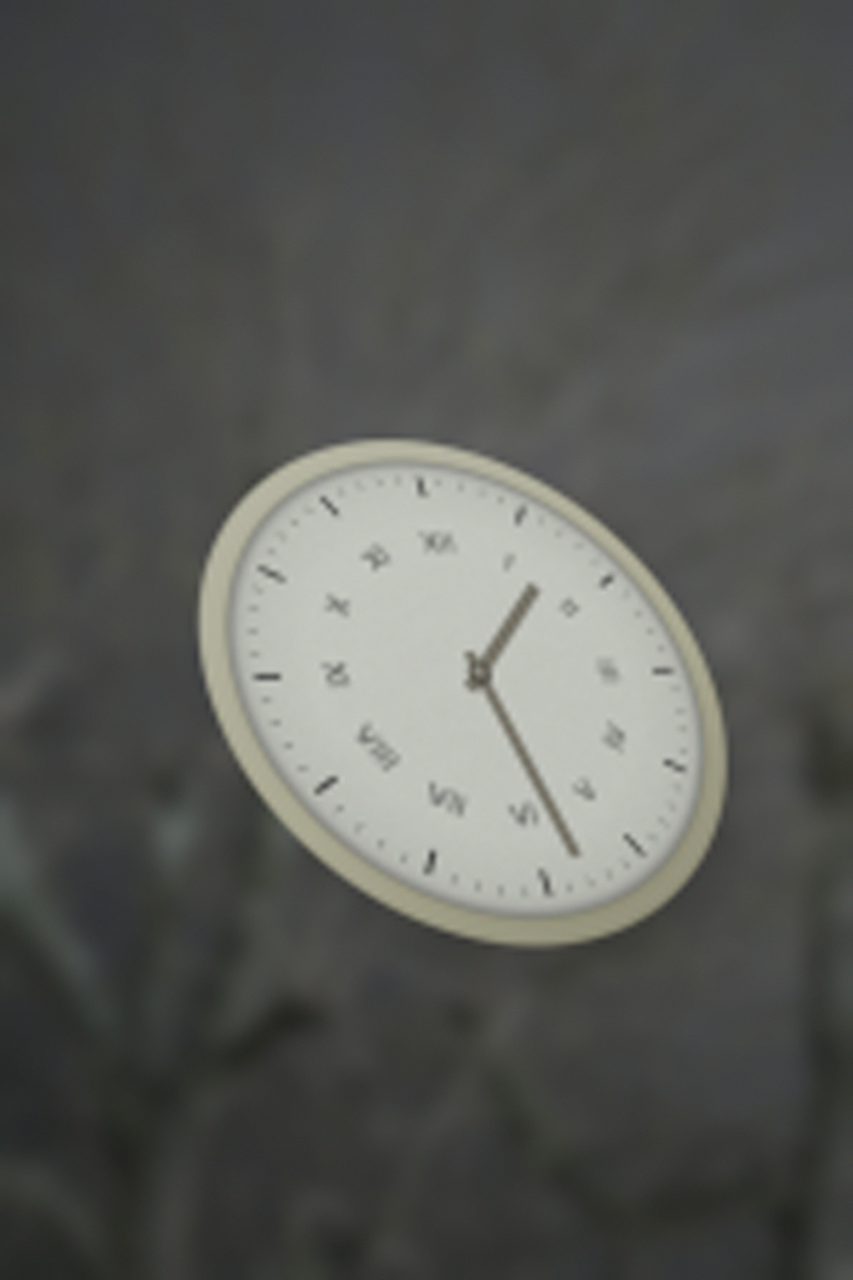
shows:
1,28
